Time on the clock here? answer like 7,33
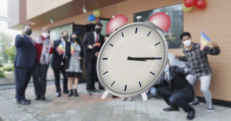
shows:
3,15
